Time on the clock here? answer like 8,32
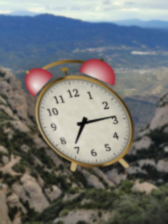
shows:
7,14
